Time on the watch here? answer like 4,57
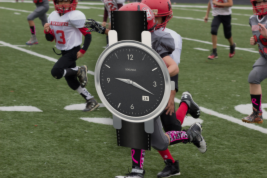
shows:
9,19
